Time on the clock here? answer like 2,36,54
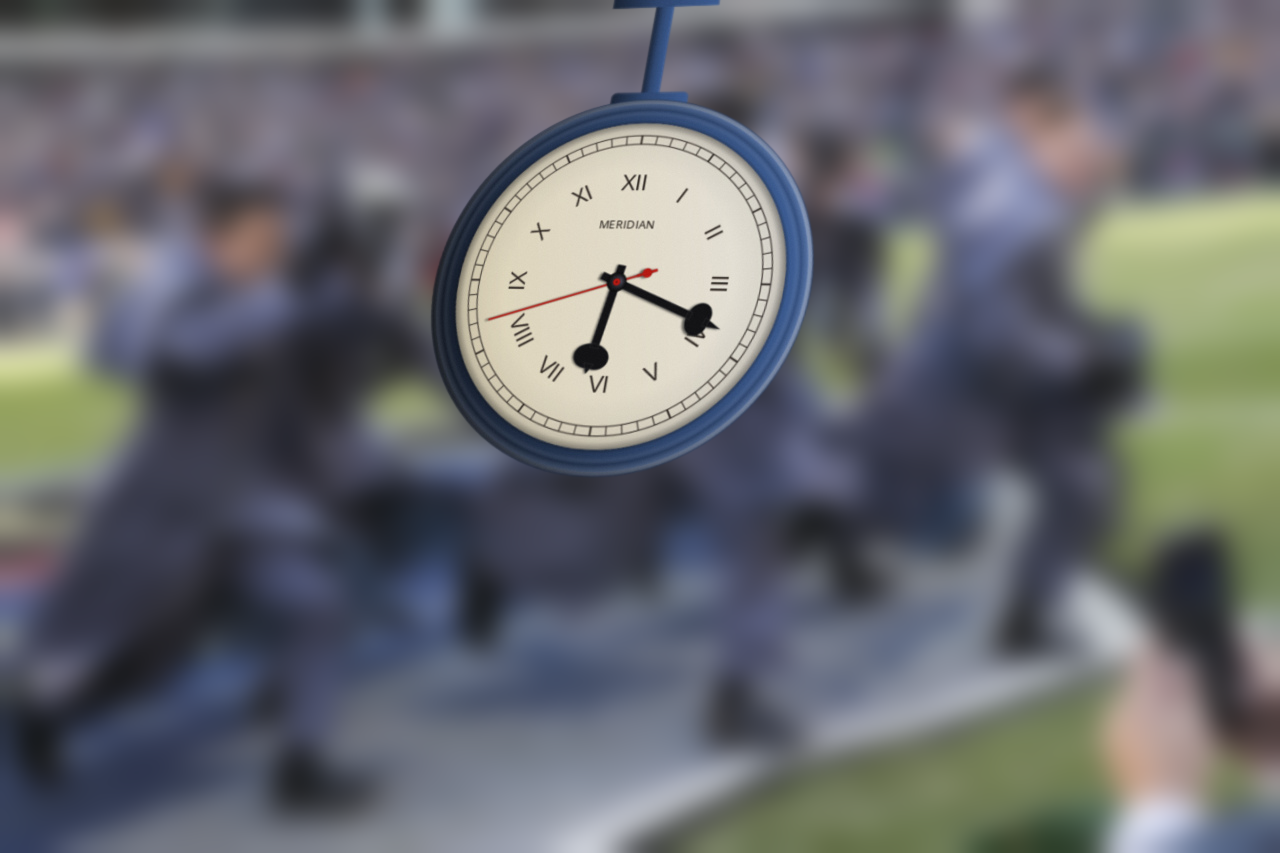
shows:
6,18,42
